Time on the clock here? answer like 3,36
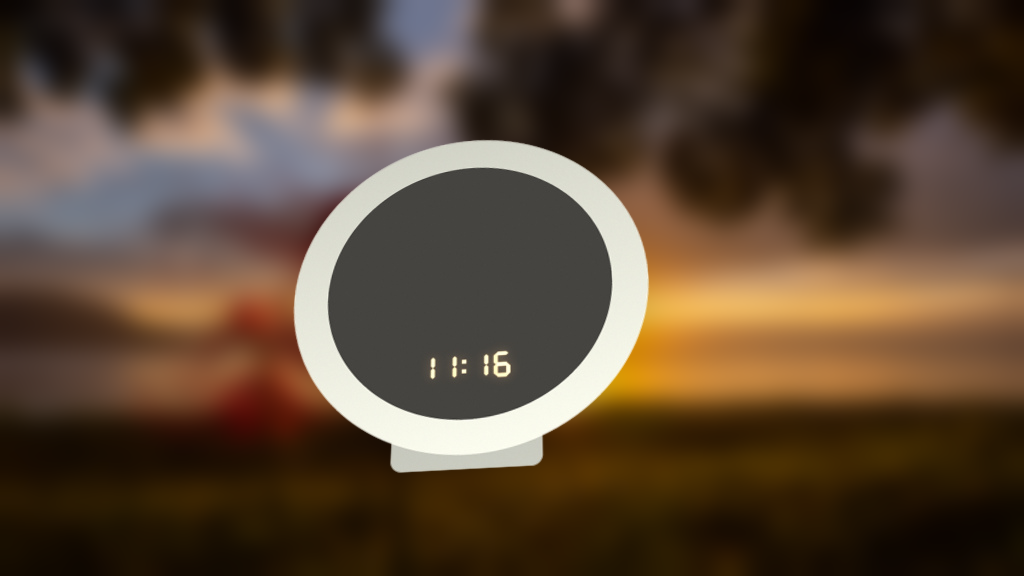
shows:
11,16
